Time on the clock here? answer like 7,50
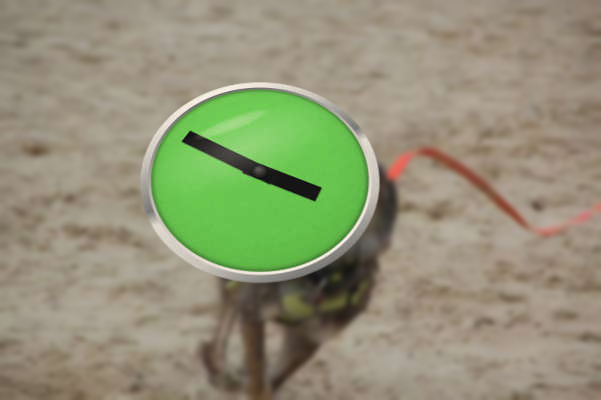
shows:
3,50
